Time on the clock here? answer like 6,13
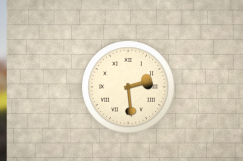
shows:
2,29
